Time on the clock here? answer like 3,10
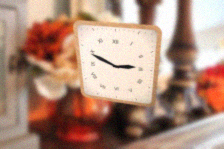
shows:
2,49
